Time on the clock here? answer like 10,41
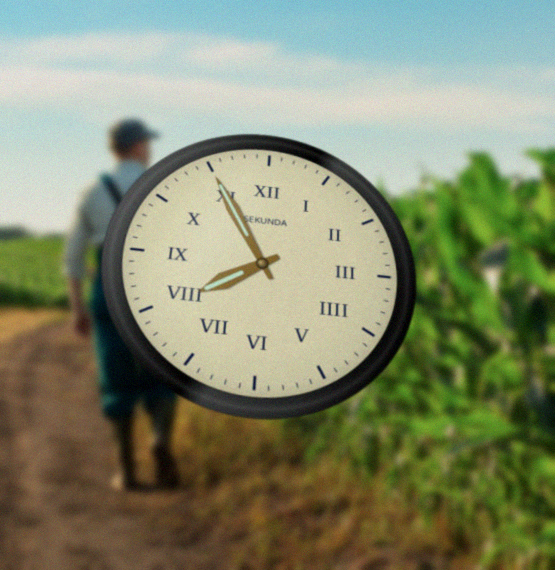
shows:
7,55
